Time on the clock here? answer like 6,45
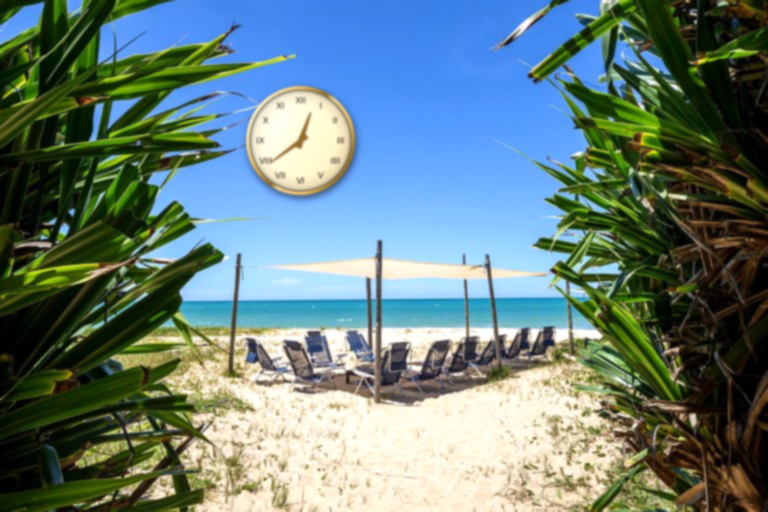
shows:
12,39
